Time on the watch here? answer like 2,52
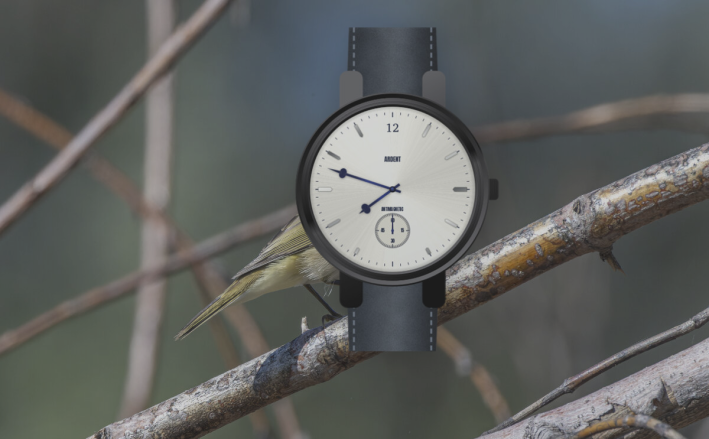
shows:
7,48
